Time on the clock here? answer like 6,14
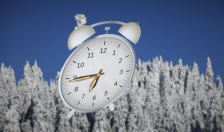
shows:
6,44
